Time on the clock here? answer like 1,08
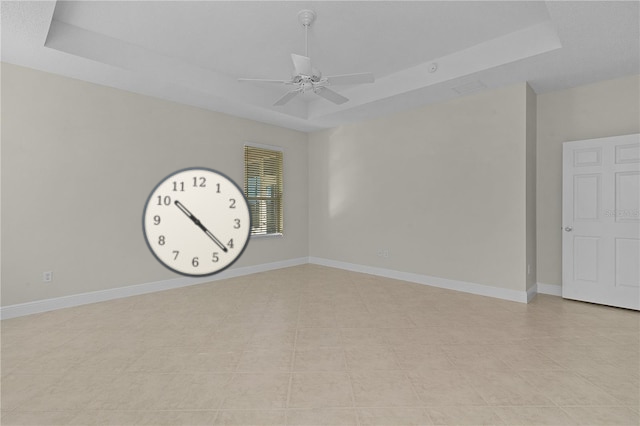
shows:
10,22
